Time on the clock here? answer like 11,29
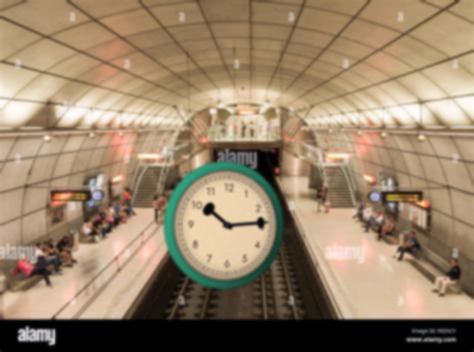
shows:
10,14
